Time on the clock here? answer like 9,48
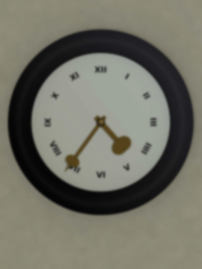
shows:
4,36
